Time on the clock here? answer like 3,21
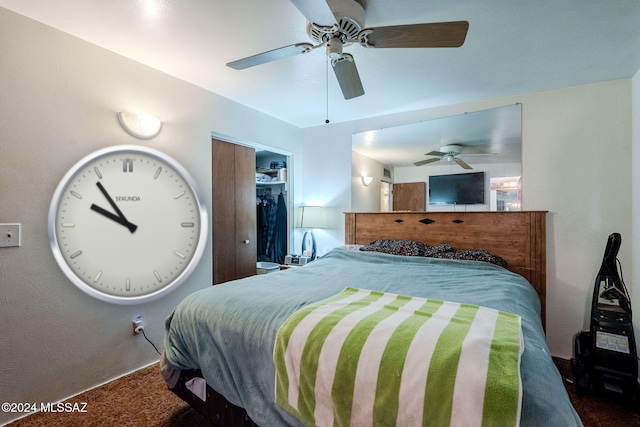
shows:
9,54
